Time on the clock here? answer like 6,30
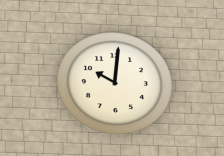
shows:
10,01
